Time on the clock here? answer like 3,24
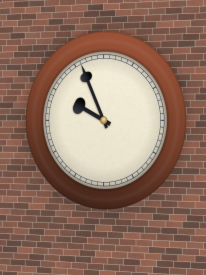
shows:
9,56
